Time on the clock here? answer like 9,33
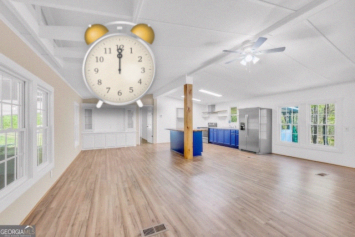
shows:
12,00
